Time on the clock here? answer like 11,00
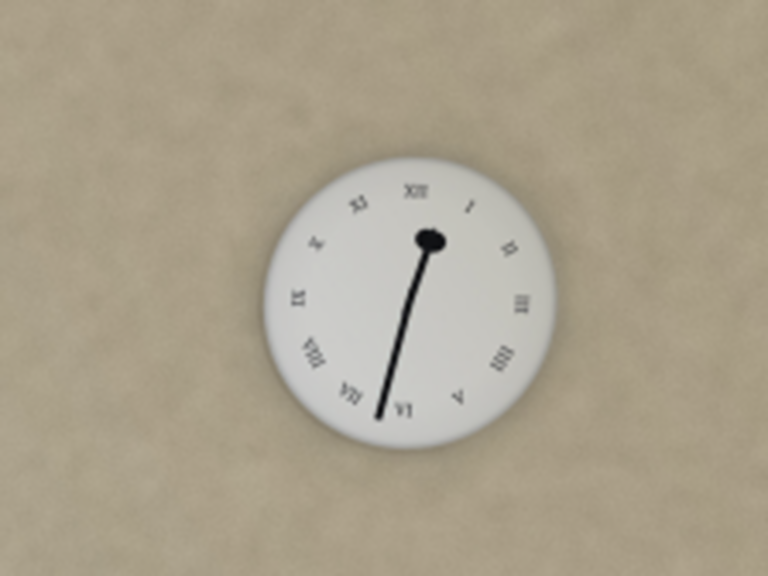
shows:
12,32
